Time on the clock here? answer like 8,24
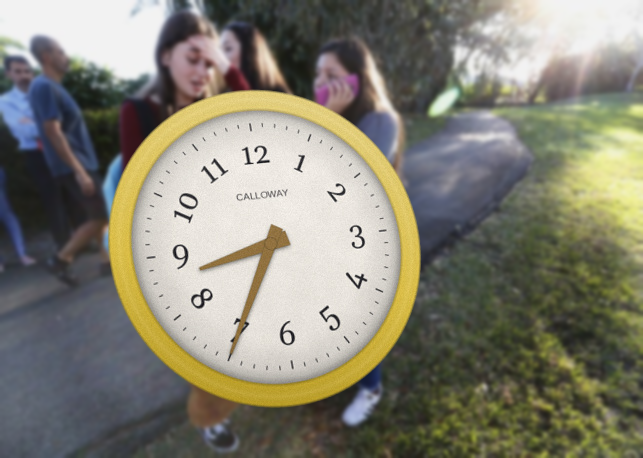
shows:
8,35
